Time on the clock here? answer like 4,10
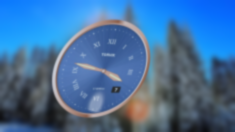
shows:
3,47
